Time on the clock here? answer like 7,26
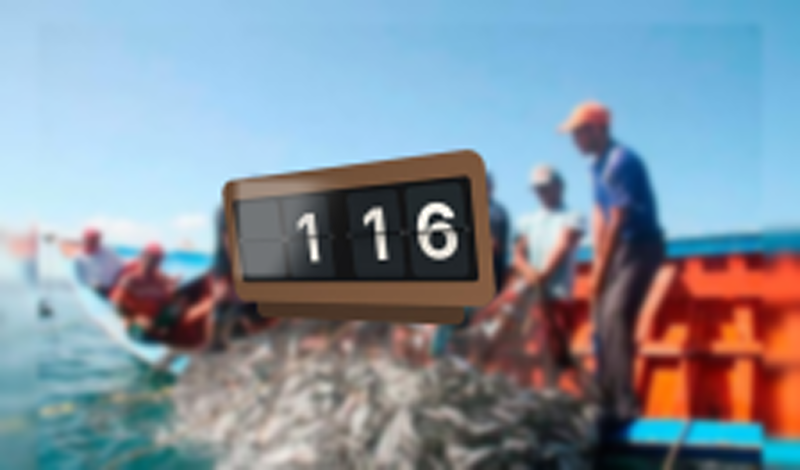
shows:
1,16
